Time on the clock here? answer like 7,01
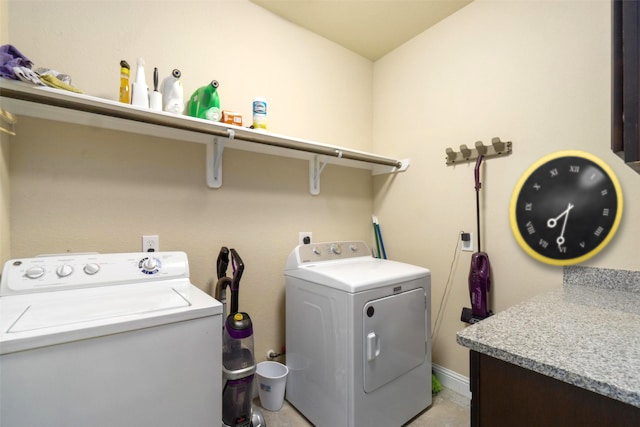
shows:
7,31
